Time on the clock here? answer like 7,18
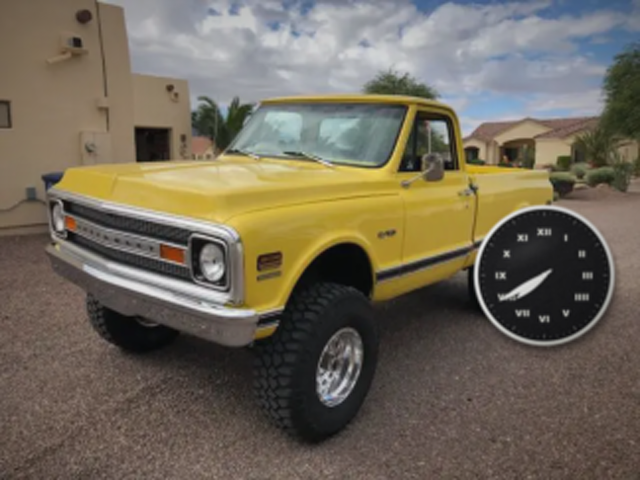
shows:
7,40
